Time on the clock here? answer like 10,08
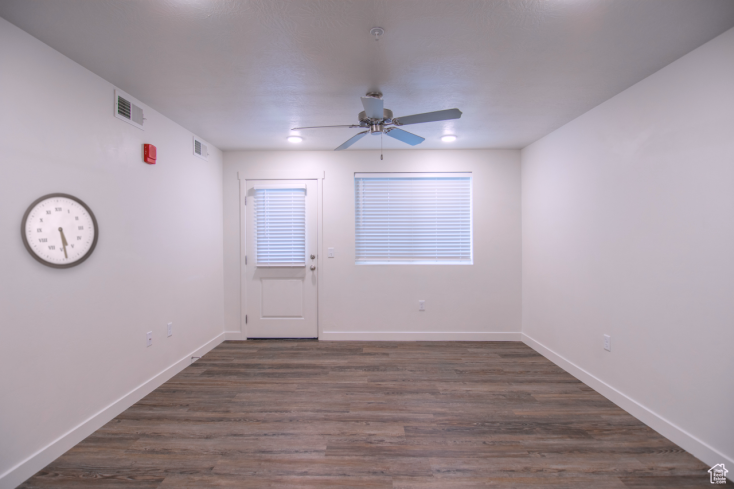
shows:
5,29
